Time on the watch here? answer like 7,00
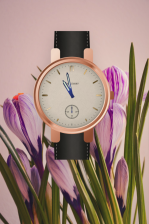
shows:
10,58
